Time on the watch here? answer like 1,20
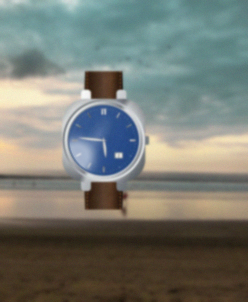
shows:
5,46
